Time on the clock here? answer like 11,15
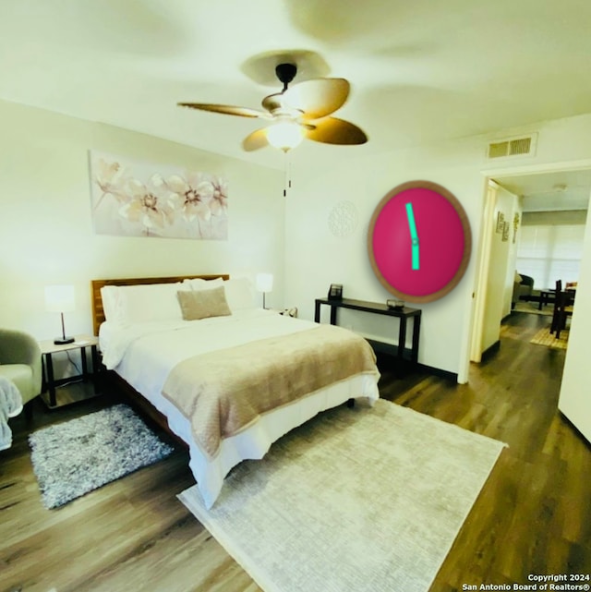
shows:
5,58
